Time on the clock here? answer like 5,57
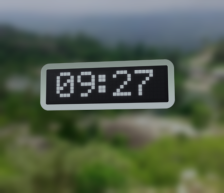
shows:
9,27
